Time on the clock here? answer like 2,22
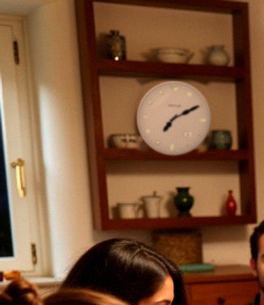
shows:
7,10
